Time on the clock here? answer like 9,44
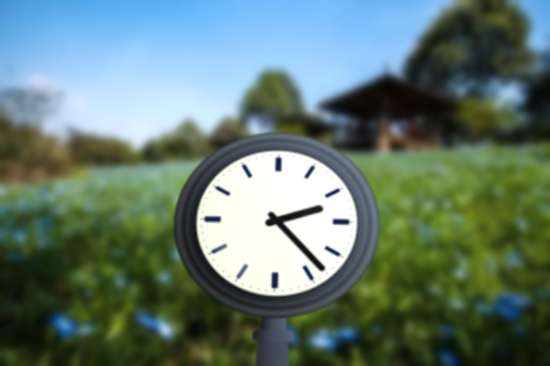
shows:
2,23
